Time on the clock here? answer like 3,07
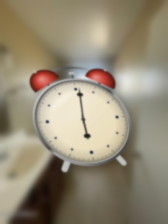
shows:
6,01
